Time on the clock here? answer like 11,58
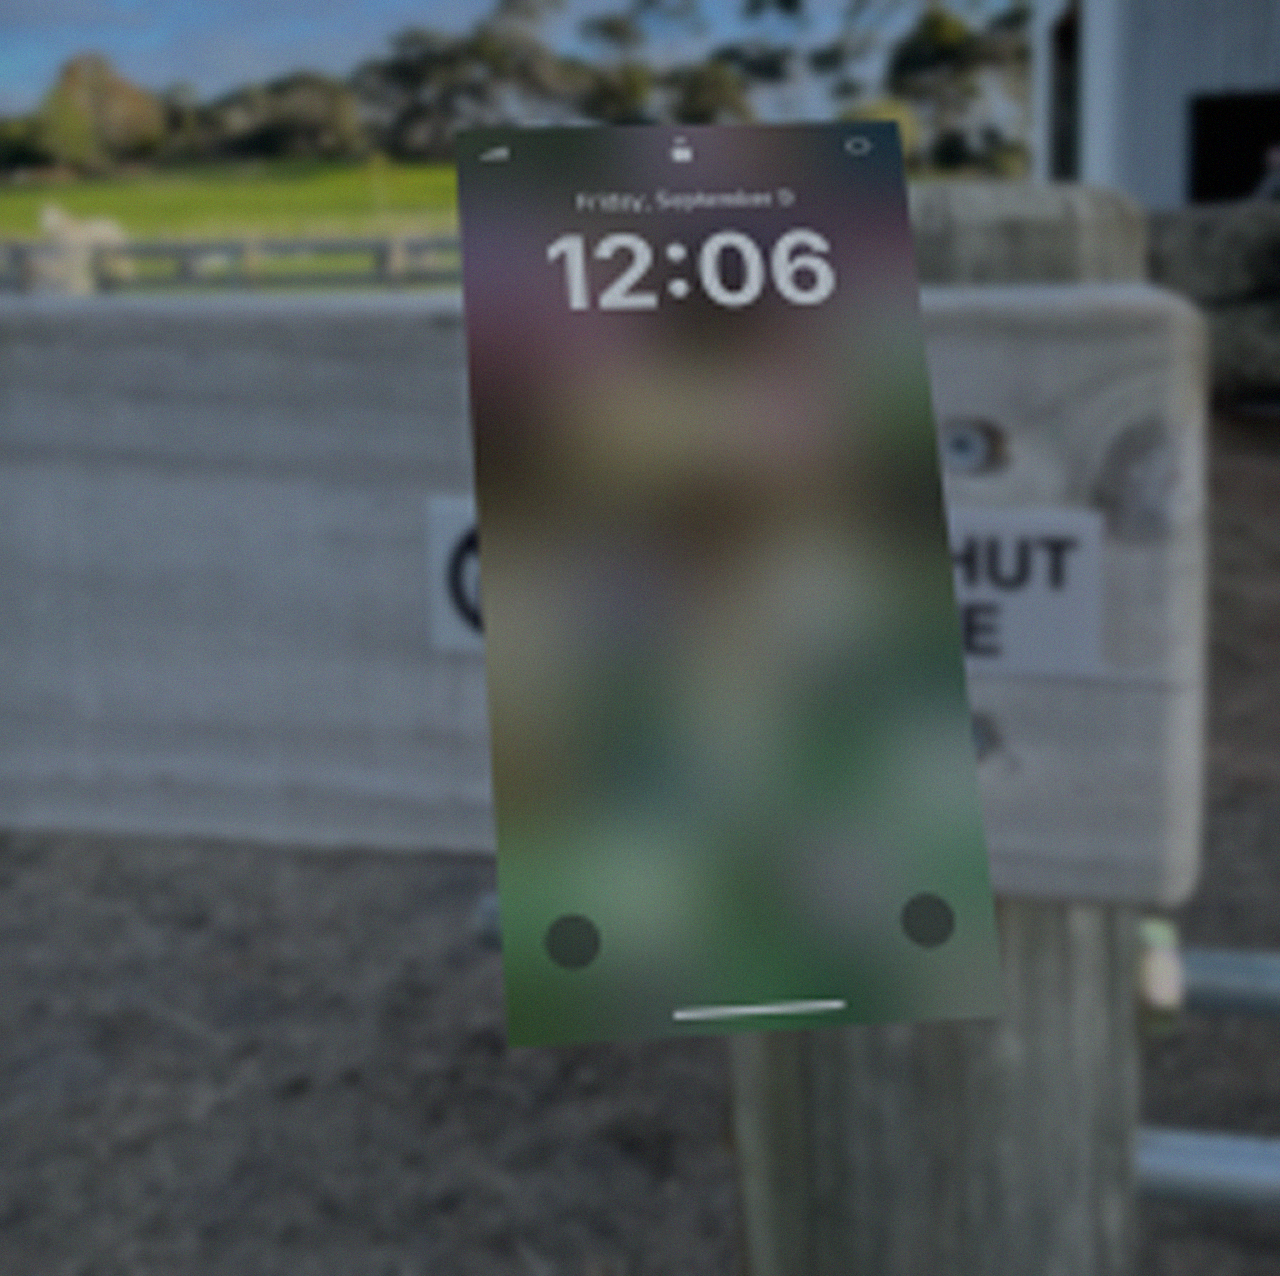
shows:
12,06
